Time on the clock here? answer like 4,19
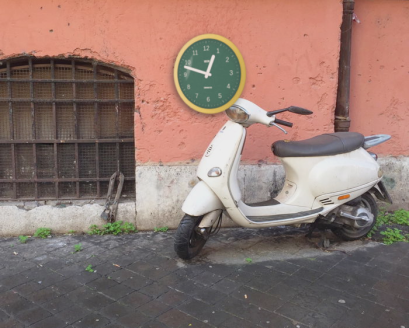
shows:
12,48
